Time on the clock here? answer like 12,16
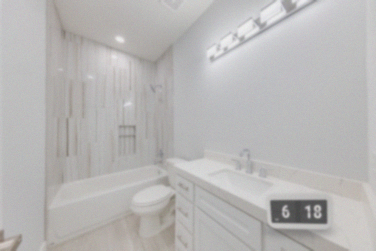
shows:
6,18
